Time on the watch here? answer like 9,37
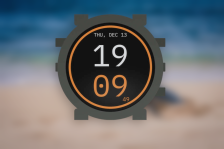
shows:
19,09
